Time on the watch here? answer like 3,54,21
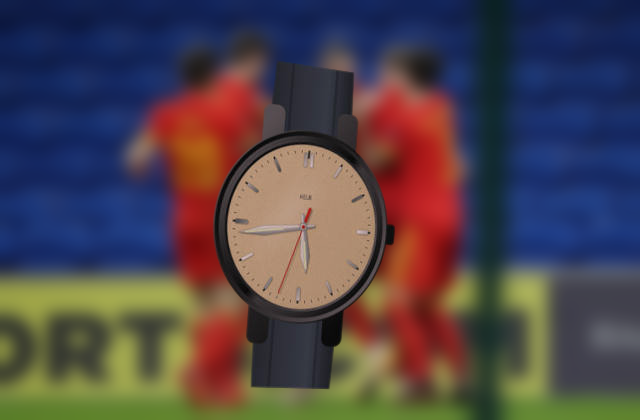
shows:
5,43,33
